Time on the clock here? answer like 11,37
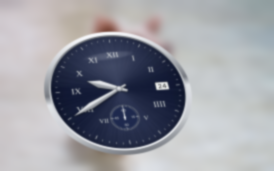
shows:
9,40
